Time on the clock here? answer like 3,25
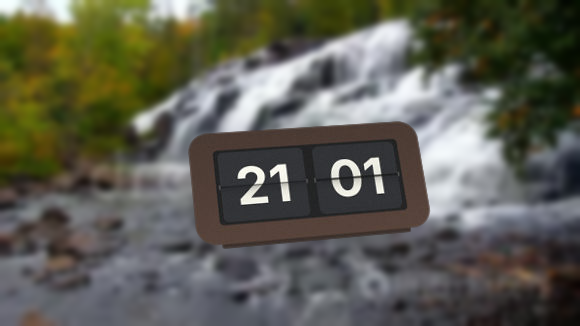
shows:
21,01
